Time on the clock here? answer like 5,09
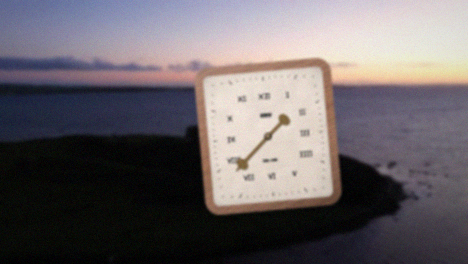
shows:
1,38
